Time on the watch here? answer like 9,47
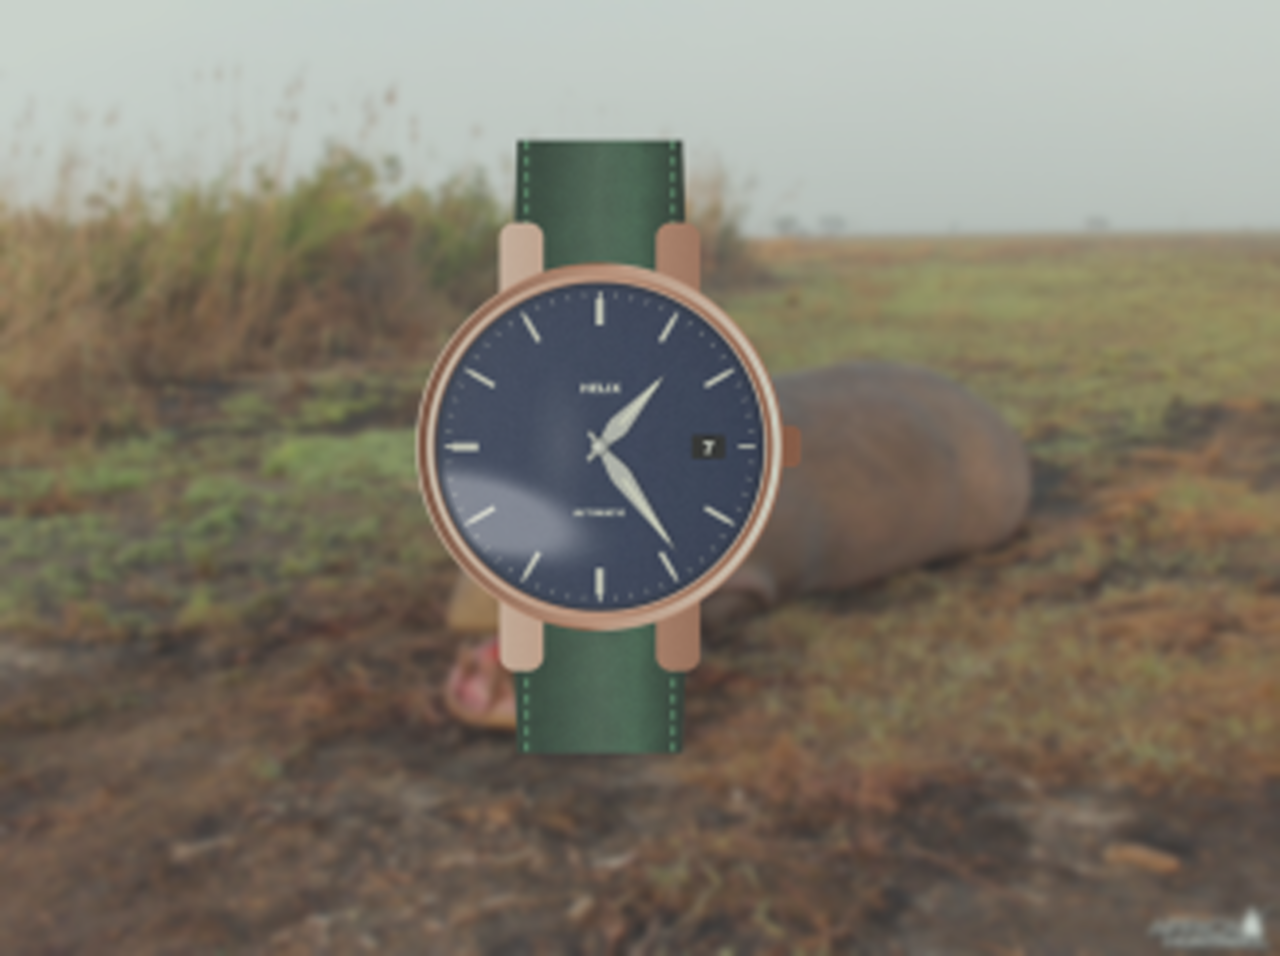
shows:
1,24
